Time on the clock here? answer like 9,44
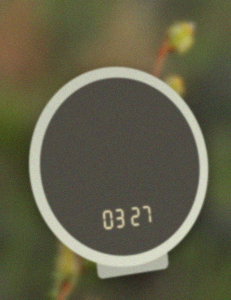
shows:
3,27
